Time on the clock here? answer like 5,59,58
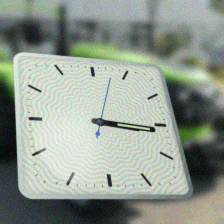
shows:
3,16,03
